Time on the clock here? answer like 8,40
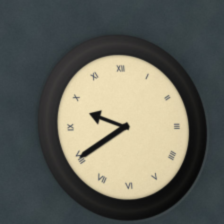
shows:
9,40
